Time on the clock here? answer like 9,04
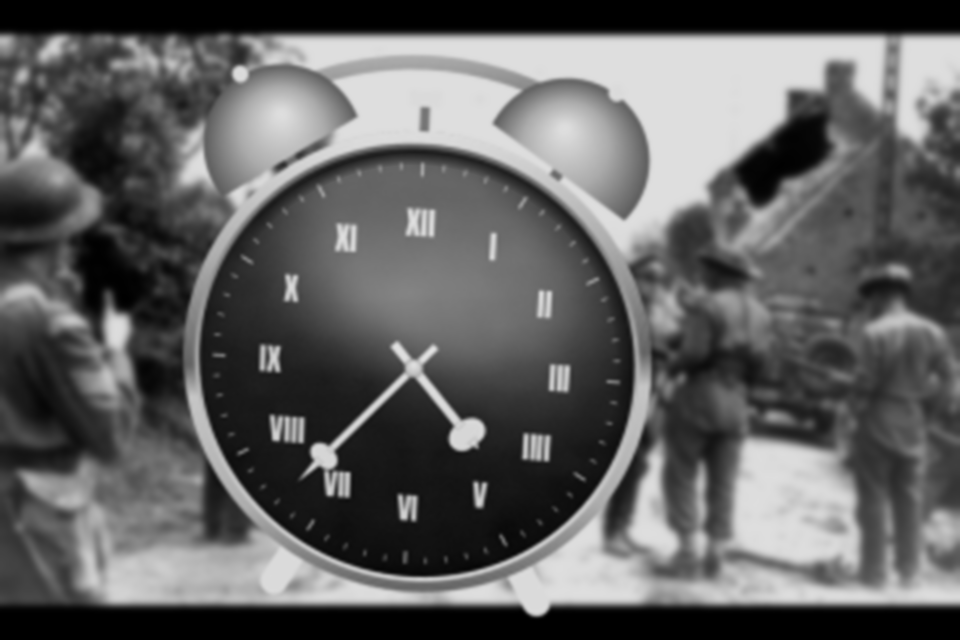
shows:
4,37
